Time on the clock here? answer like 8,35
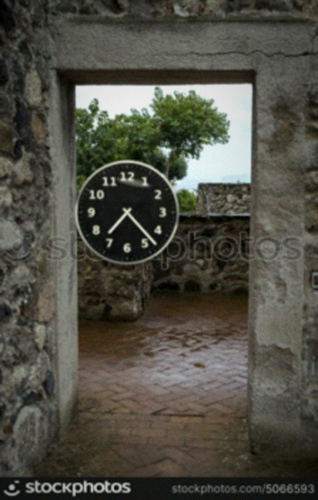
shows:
7,23
